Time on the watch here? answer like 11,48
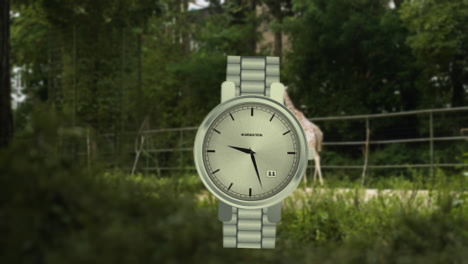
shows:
9,27
